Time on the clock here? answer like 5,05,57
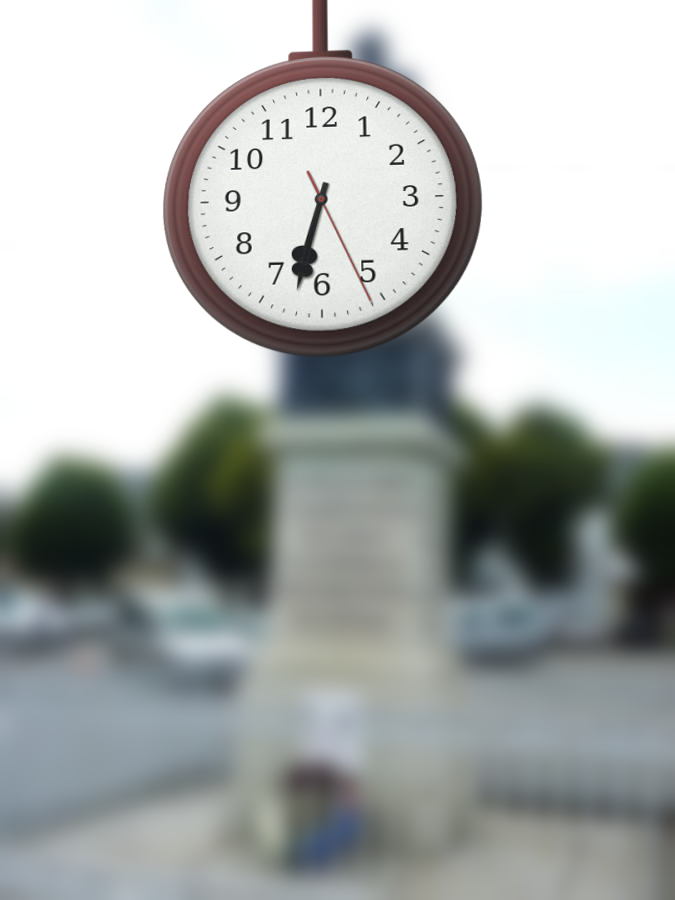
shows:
6,32,26
